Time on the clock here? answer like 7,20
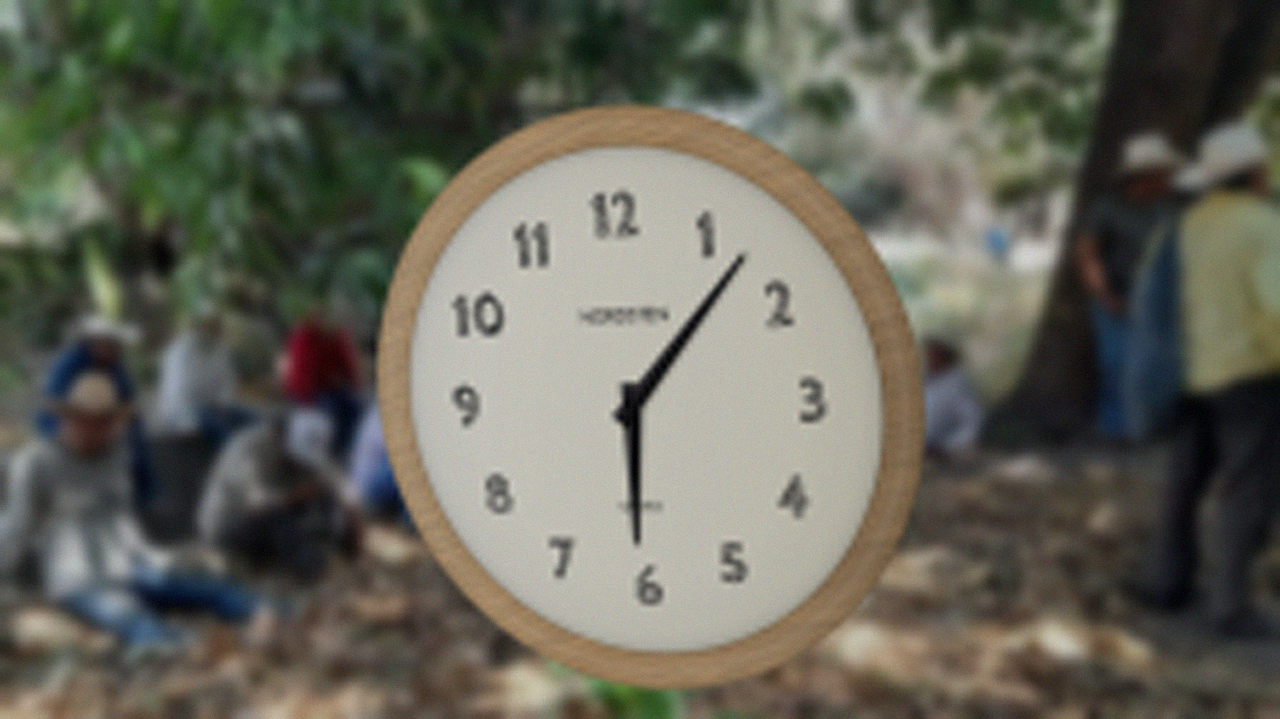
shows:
6,07
